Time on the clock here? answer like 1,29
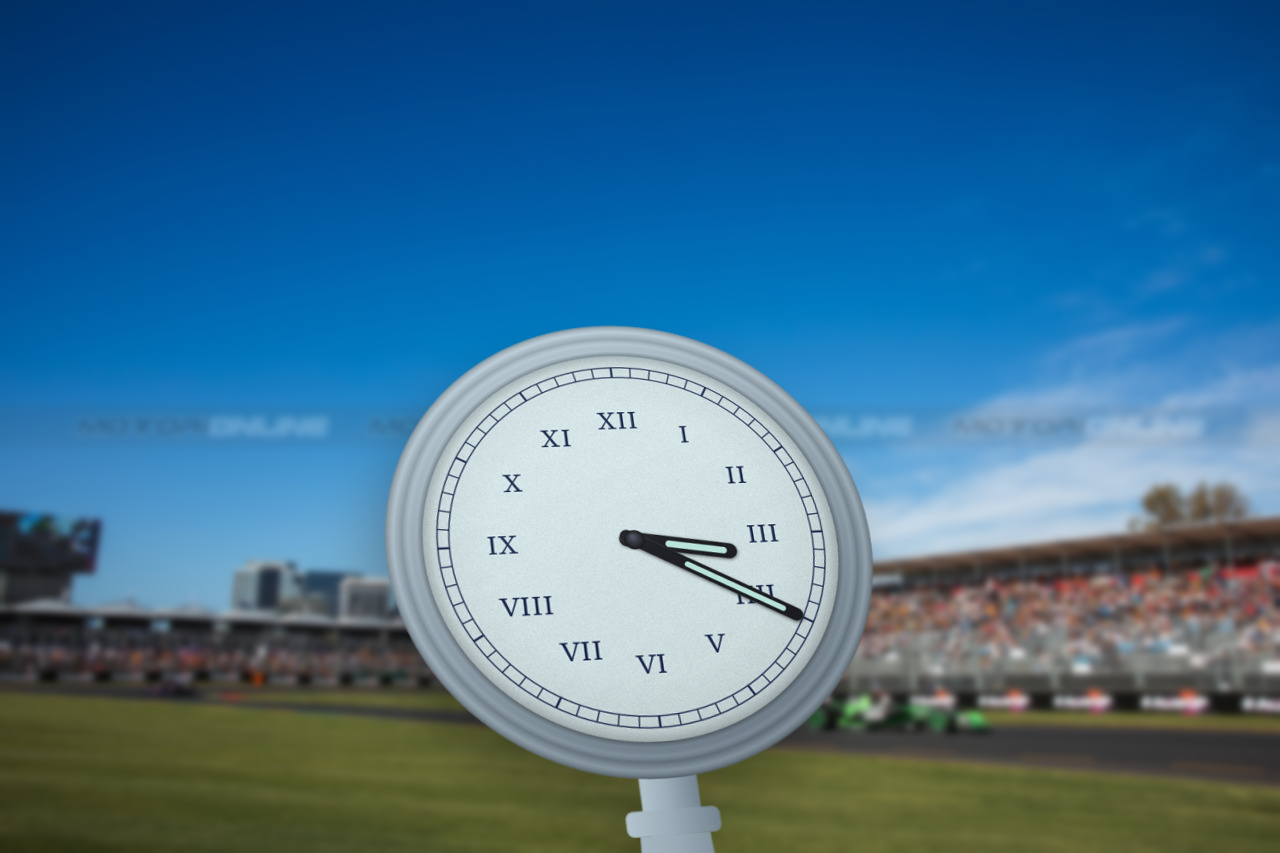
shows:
3,20
